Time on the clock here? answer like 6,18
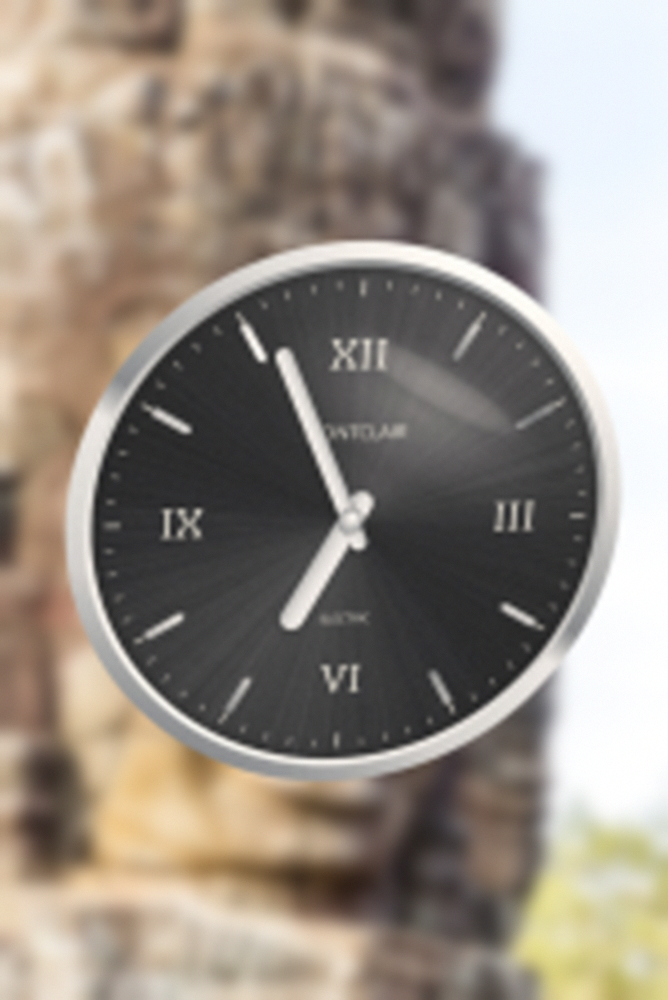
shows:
6,56
